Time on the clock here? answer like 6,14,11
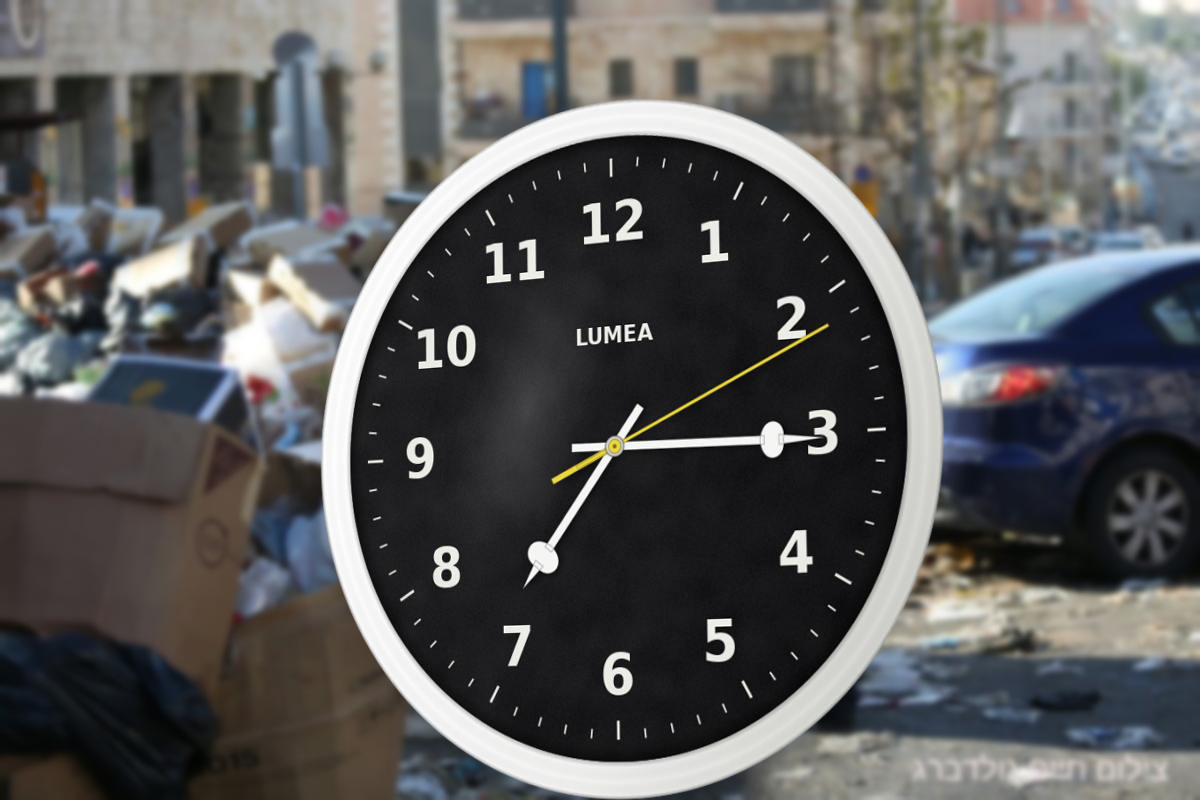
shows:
7,15,11
